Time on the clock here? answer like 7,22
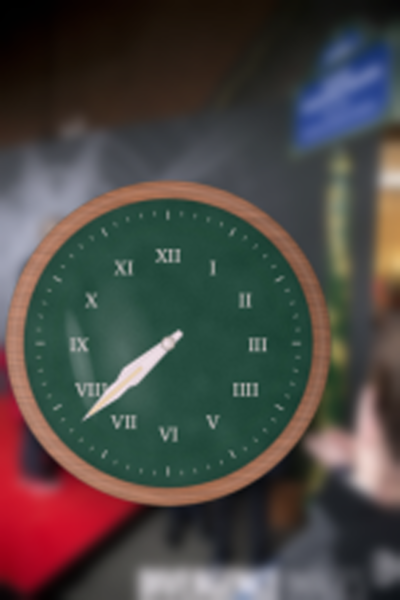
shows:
7,38
